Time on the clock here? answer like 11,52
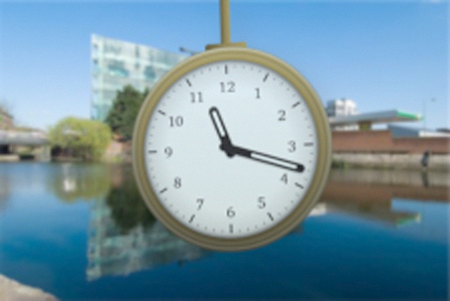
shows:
11,18
